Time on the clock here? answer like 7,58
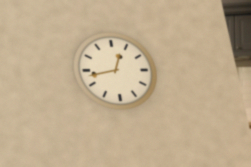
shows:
12,43
